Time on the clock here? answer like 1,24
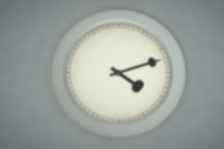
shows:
4,12
